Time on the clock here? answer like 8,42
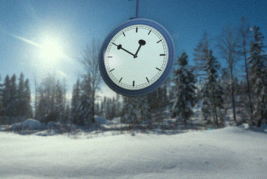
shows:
12,50
